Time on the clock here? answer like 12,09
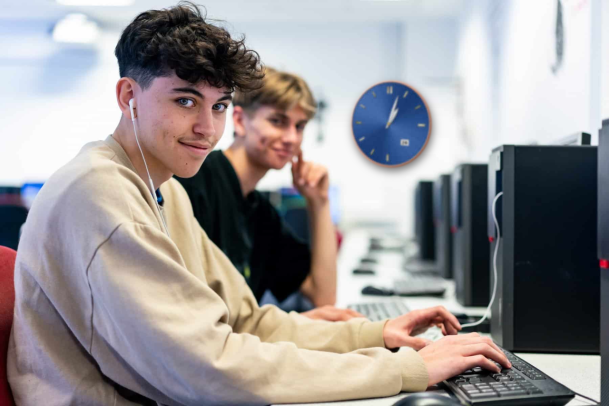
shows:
1,03
